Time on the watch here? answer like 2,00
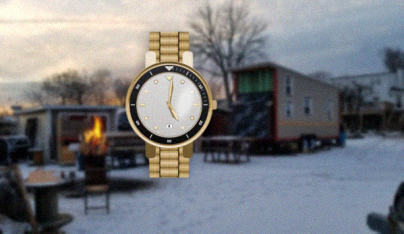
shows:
5,01
